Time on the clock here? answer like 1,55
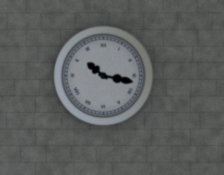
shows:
10,17
